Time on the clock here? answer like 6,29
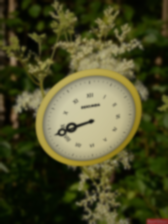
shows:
8,43
